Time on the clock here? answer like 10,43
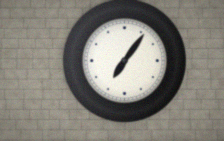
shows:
7,06
